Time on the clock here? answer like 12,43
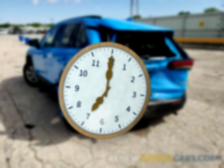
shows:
7,00
